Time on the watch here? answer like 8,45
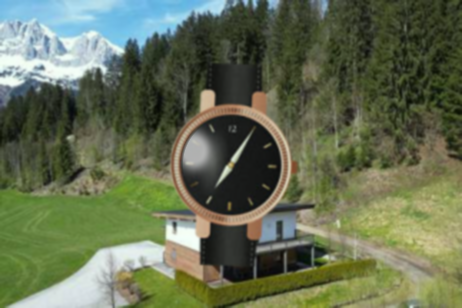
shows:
7,05
